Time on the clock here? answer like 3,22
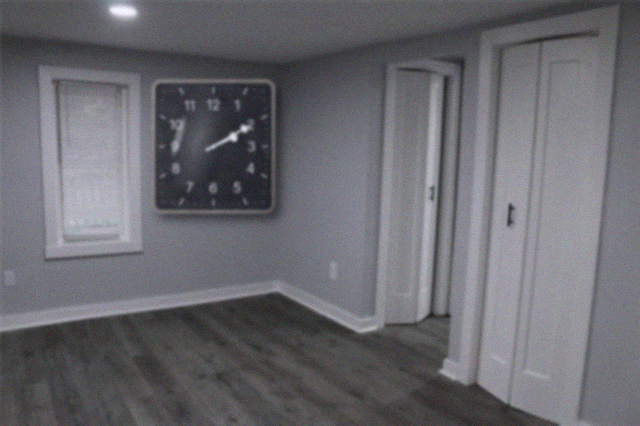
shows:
2,10
